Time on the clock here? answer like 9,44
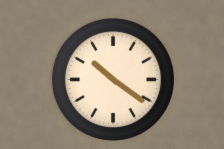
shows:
10,21
